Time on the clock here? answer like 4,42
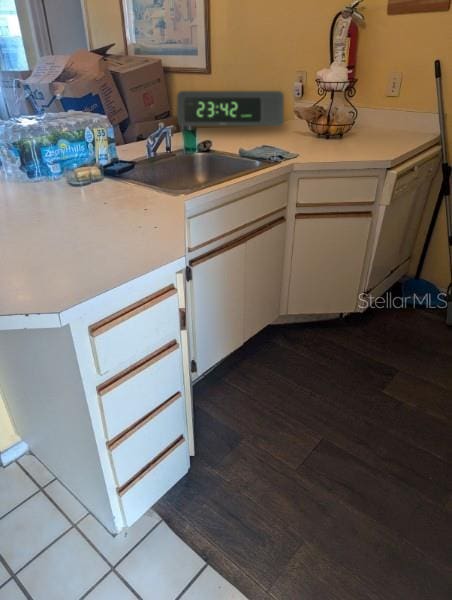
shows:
23,42
